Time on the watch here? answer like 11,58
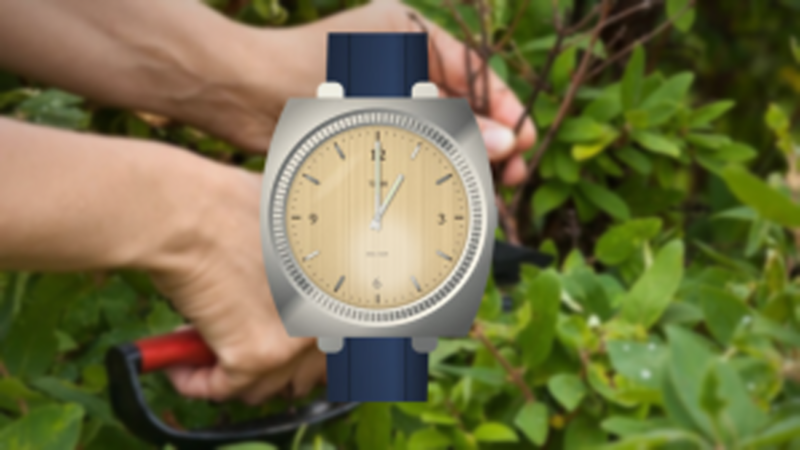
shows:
1,00
